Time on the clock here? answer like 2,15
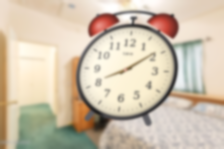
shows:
8,09
